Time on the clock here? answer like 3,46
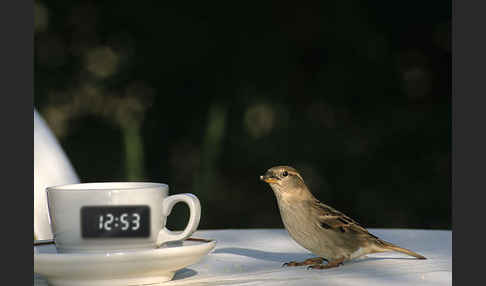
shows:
12,53
